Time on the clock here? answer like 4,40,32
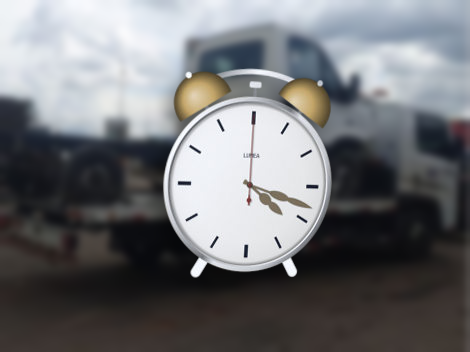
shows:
4,18,00
